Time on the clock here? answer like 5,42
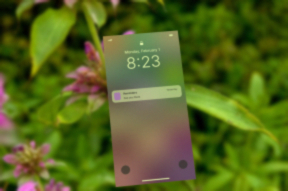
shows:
8,23
